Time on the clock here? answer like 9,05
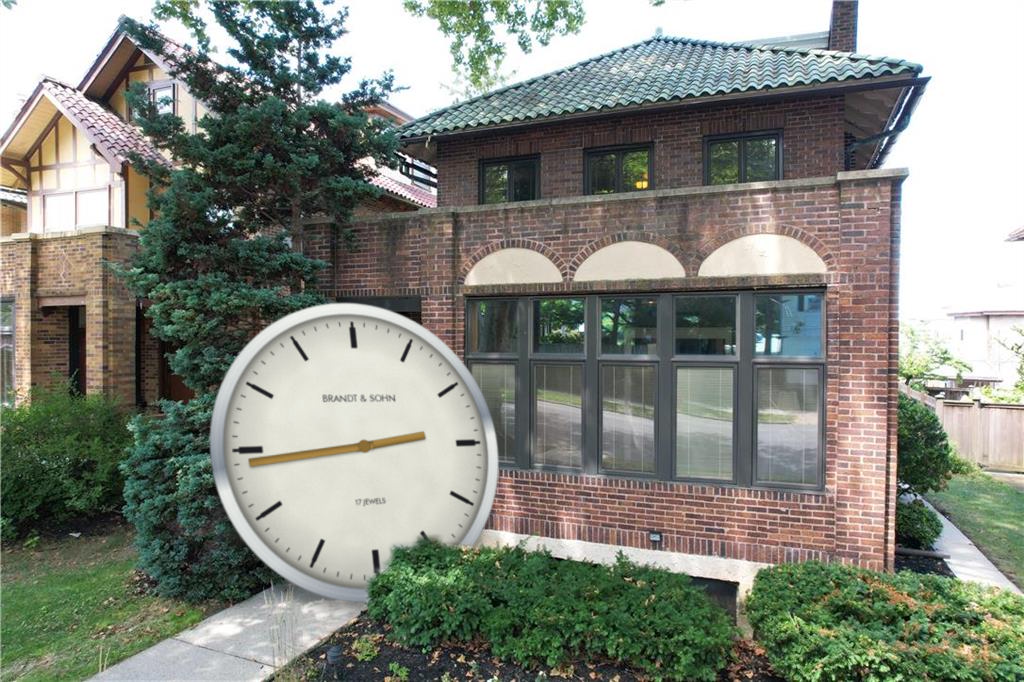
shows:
2,44
